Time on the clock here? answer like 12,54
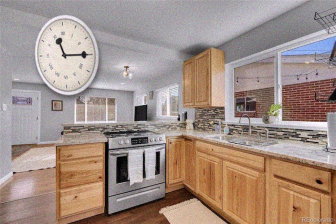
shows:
11,15
